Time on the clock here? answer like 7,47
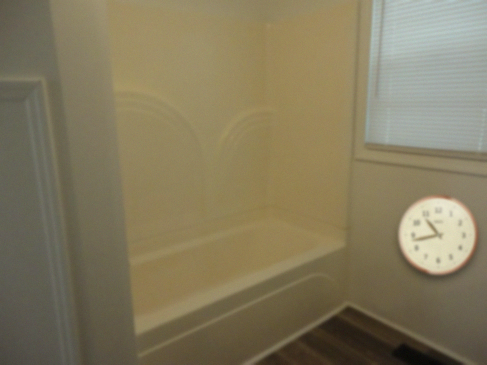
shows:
10,43
